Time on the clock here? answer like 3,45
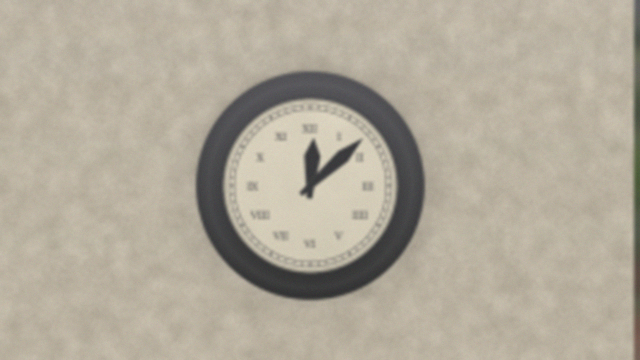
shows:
12,08
